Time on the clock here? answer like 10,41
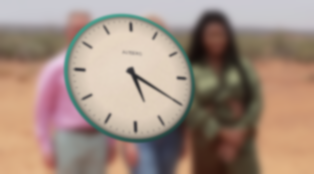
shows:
5,20
